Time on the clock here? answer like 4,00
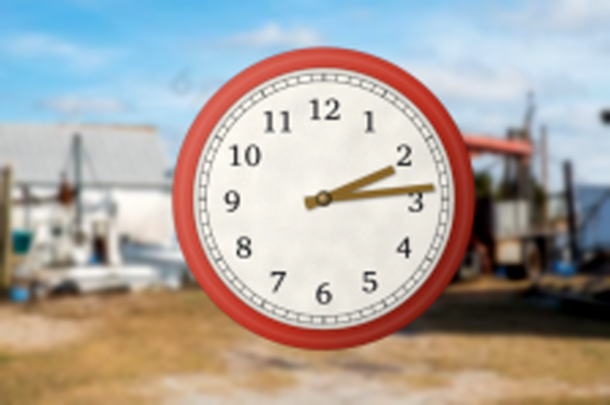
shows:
2,14
